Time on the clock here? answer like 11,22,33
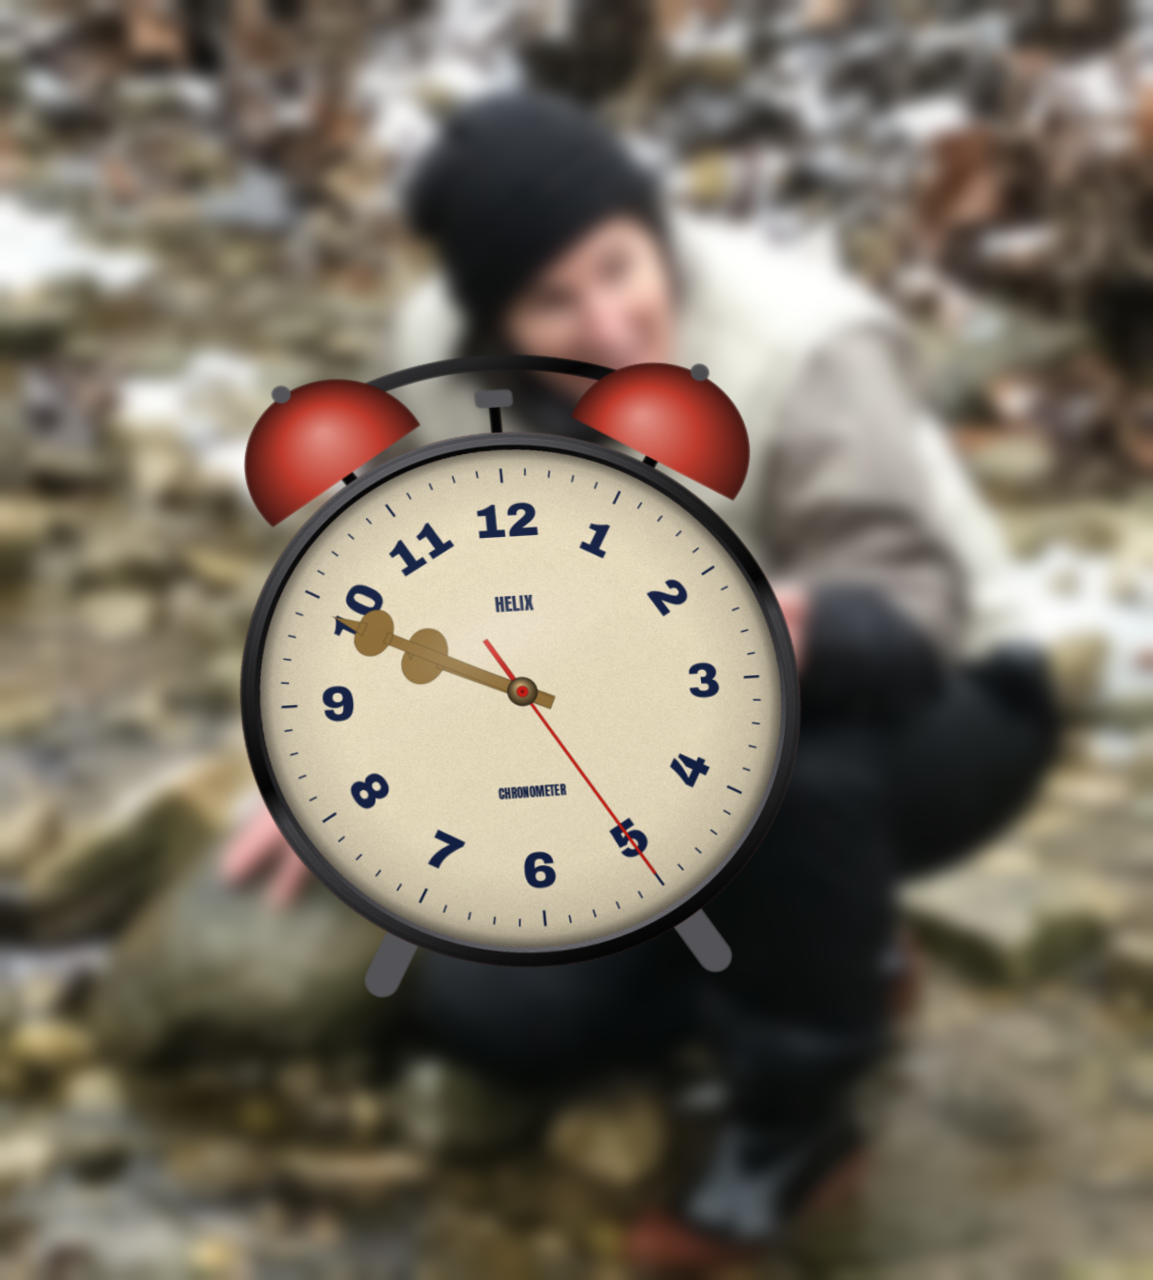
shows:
9,49,25
